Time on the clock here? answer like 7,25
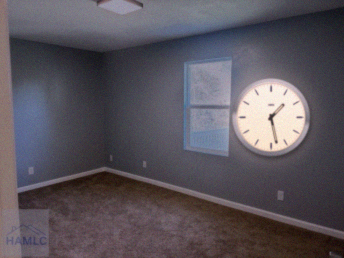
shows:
1,28
